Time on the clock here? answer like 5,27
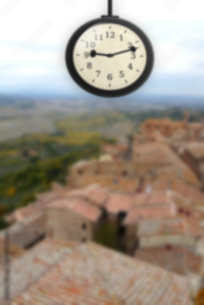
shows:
9,12
